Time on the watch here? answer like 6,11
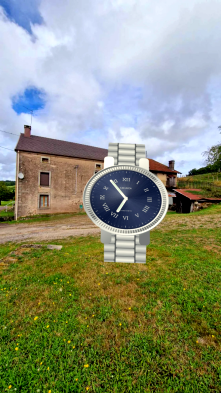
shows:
6,54
